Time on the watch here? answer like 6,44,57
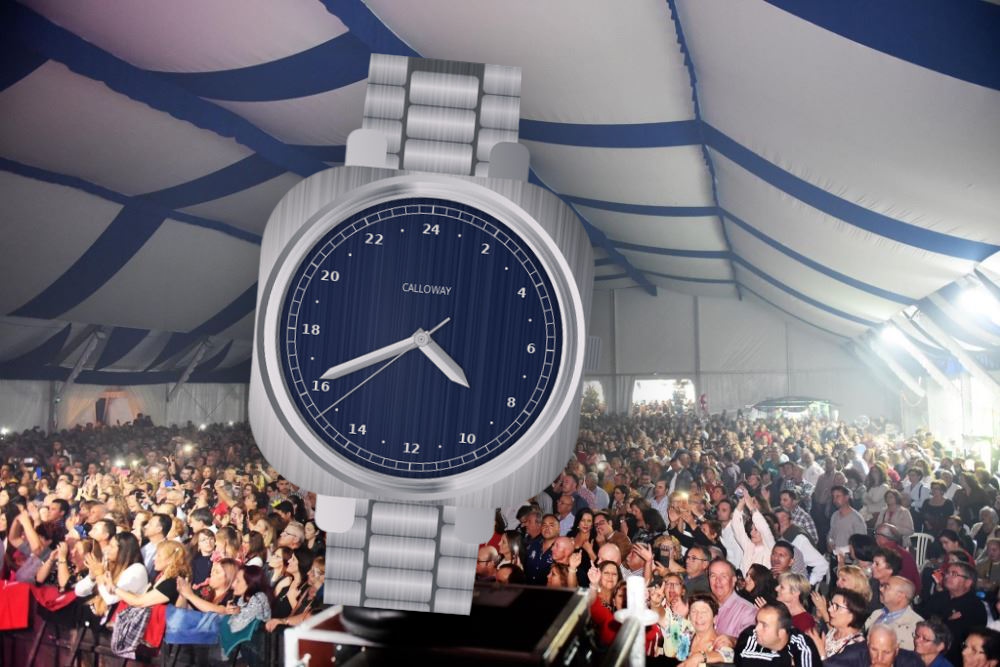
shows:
8,40,38
